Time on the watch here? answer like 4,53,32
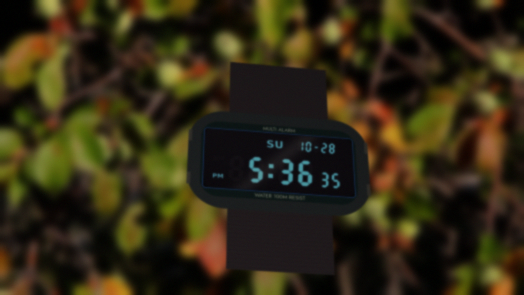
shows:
5,36,35
